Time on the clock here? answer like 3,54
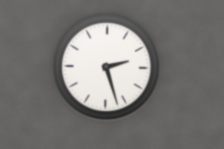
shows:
2,27
